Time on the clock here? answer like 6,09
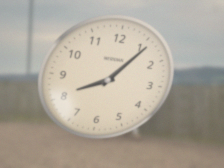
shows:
8,06
